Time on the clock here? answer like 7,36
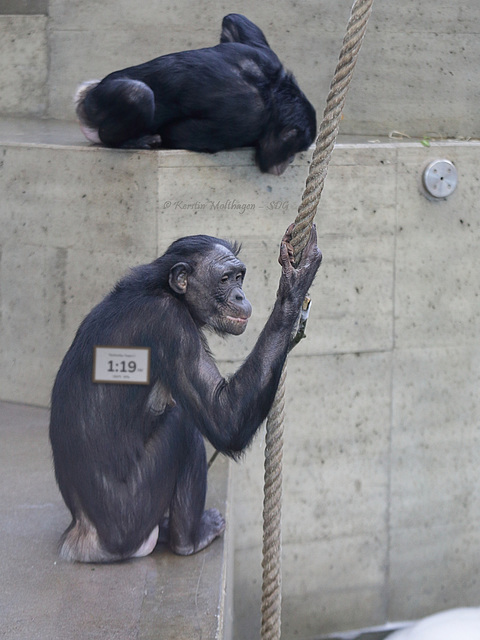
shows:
1,19
